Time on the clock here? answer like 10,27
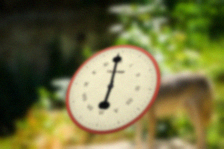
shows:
5,59
